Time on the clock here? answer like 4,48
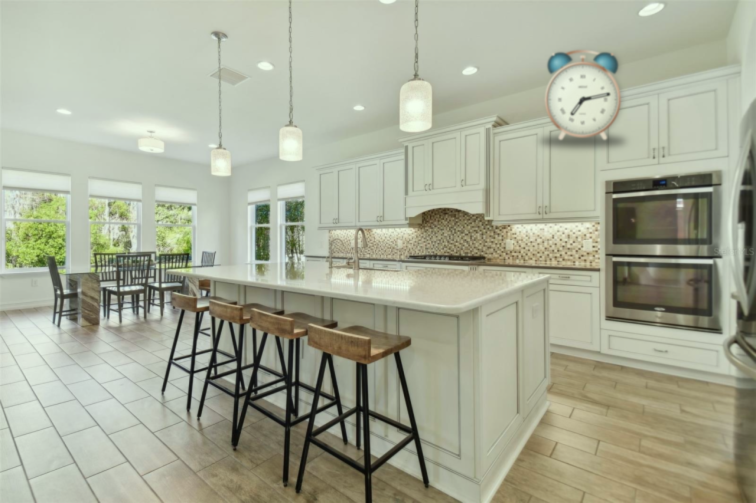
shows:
7,13
